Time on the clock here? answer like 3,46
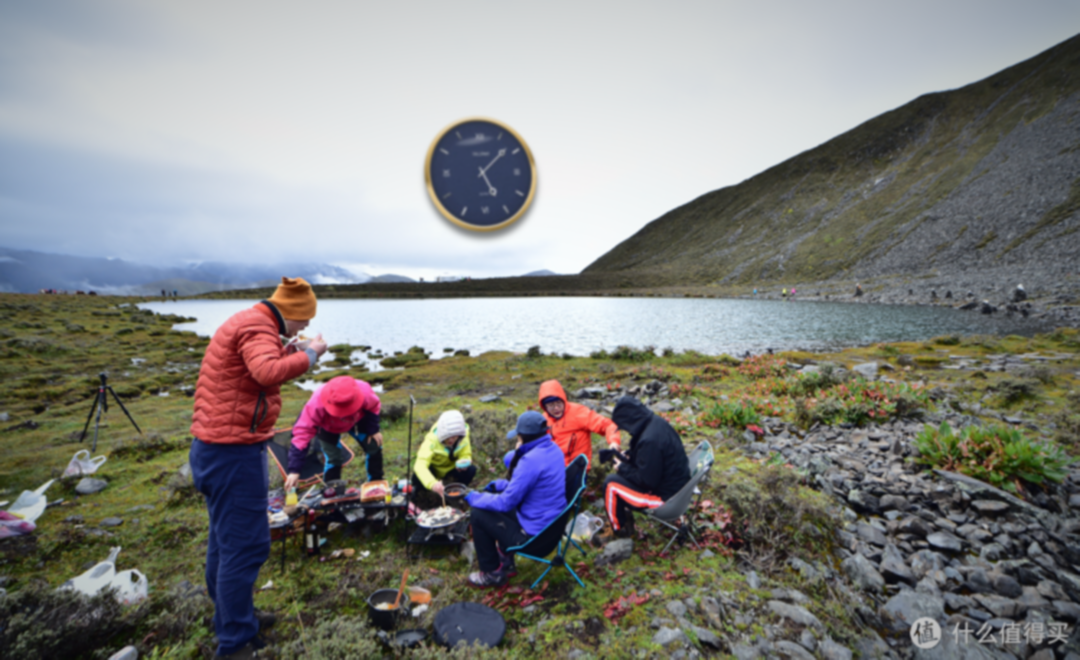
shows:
5,08
